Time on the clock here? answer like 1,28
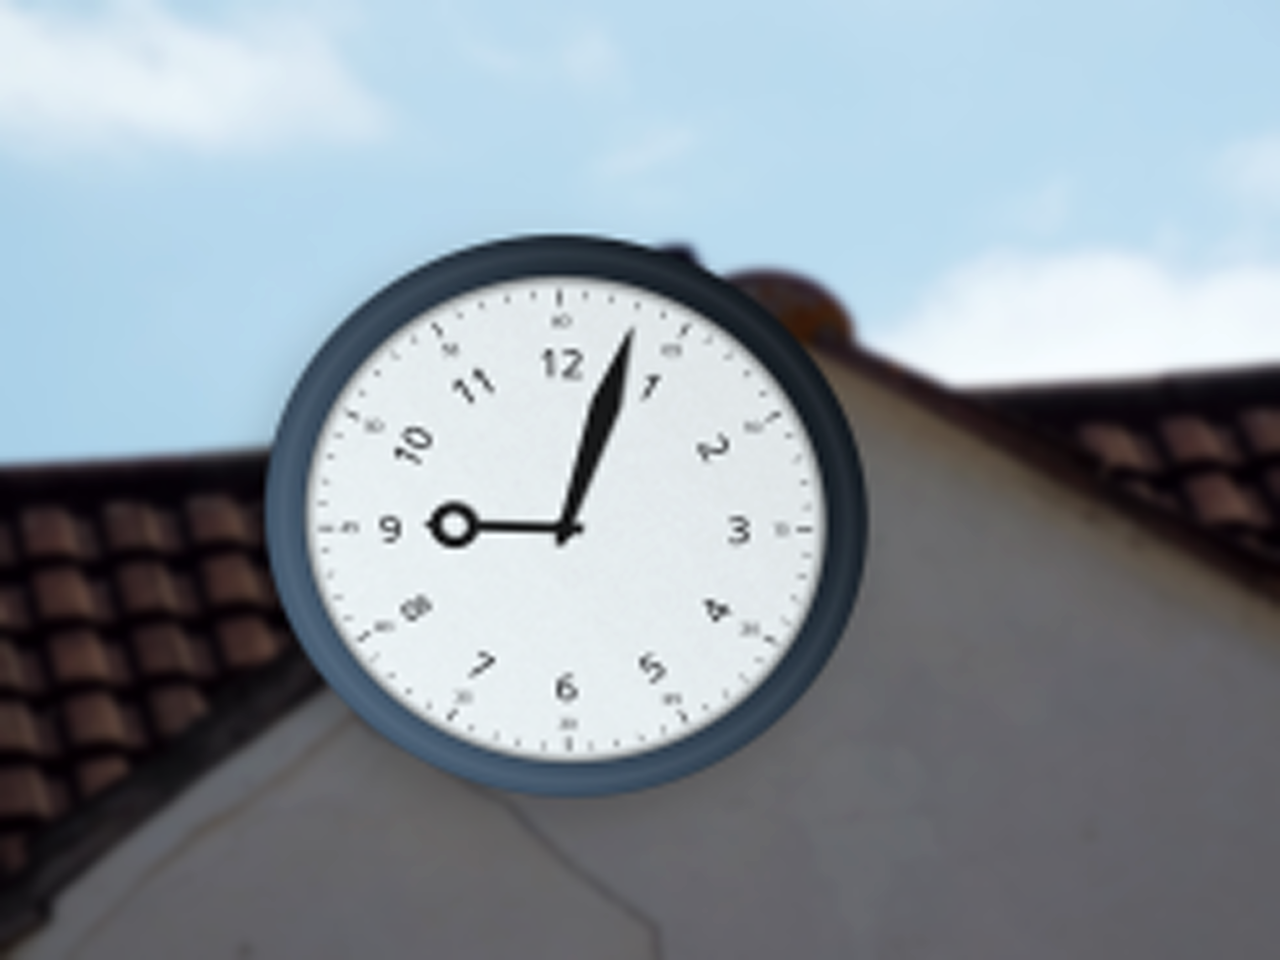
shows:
9,03
